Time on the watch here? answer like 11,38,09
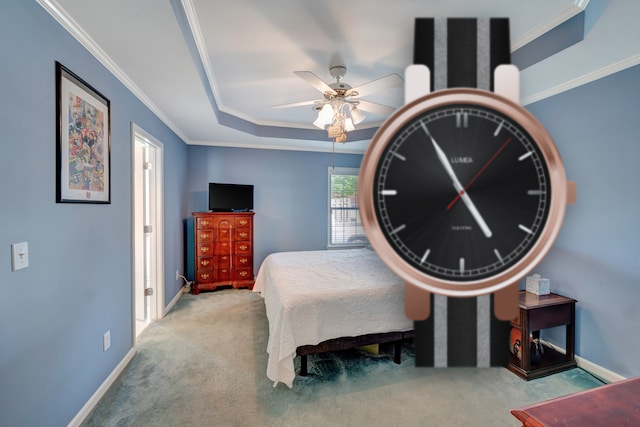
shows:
4,55,07
